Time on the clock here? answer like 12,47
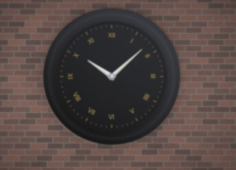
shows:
10,08
